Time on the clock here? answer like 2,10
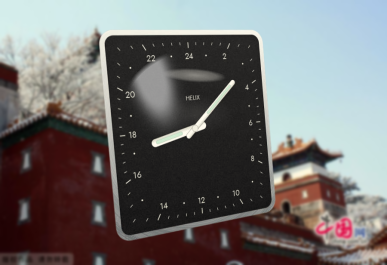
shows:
17,08
